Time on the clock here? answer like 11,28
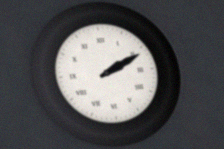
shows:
2,11
